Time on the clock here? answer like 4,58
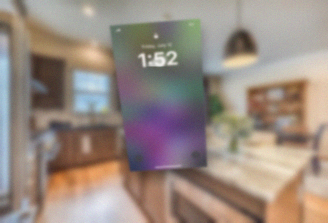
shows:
1,52
